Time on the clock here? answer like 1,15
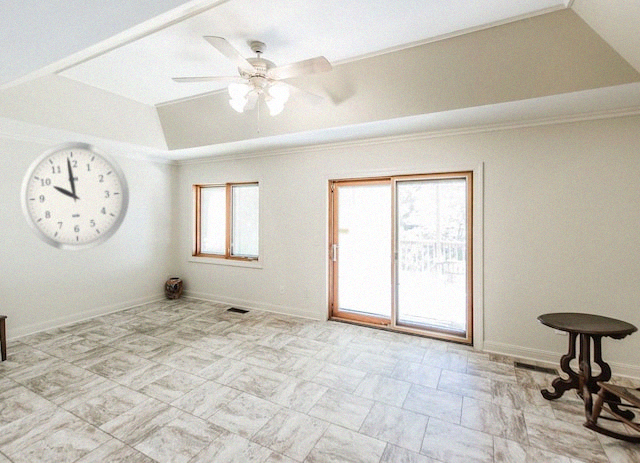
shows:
9,59
